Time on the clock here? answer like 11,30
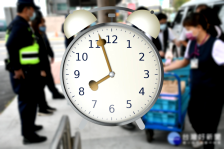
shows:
7,57
